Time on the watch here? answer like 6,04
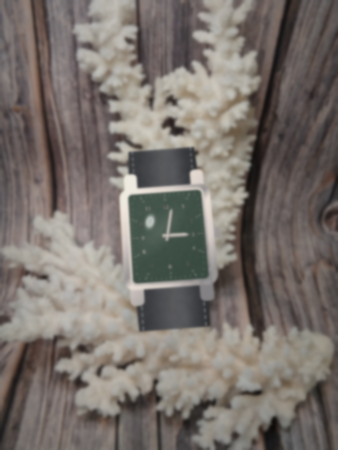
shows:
3,02
